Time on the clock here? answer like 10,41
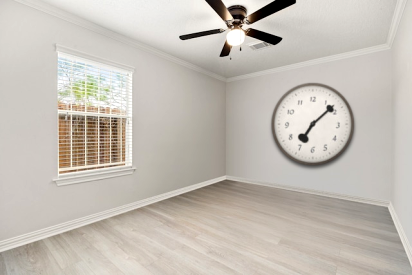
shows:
7,08
